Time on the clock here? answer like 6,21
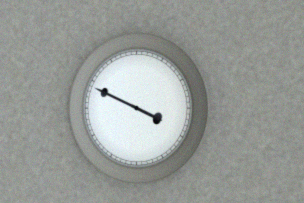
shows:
3,49
